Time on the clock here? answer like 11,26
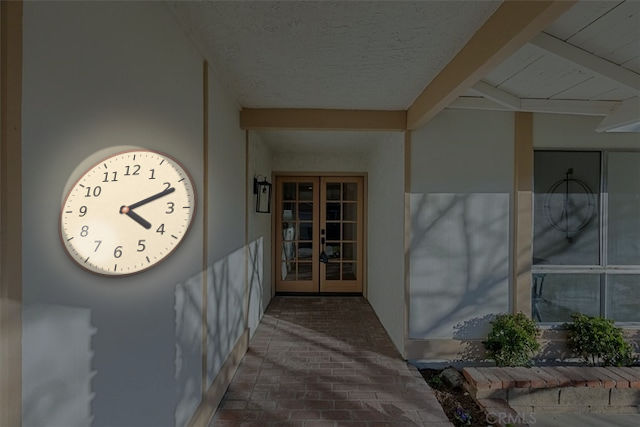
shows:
4,11
